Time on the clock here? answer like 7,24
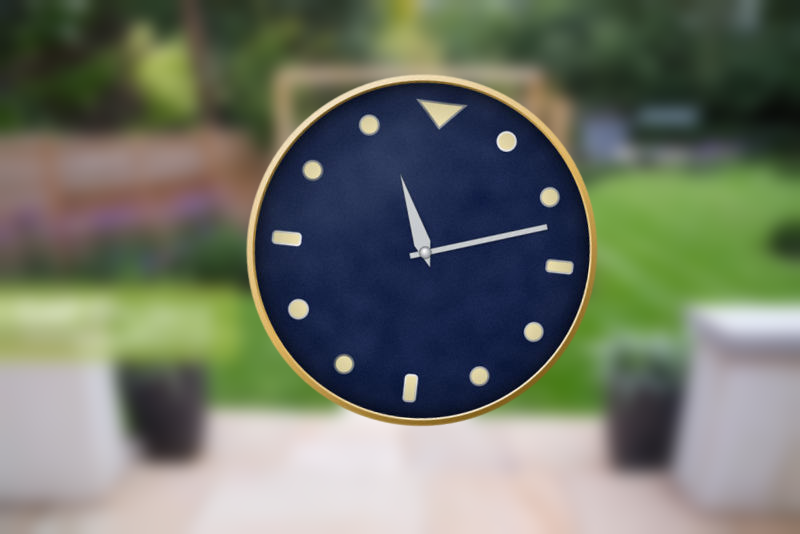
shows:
11,12
